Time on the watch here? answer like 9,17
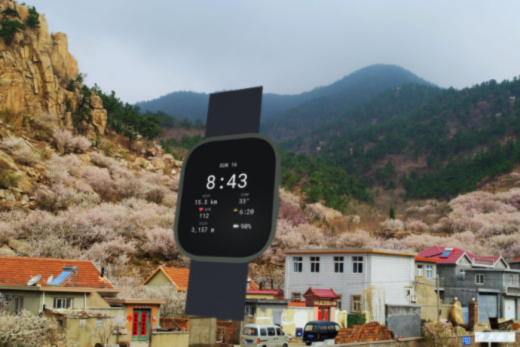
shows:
8,43
